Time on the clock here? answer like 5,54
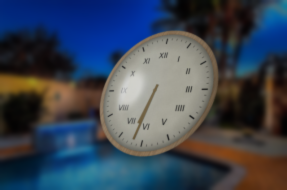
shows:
6,32
